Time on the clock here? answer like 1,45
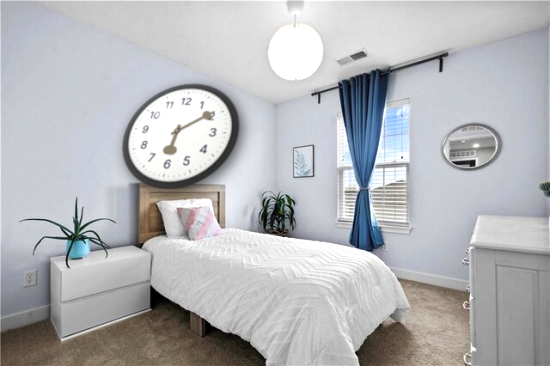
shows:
6,09
